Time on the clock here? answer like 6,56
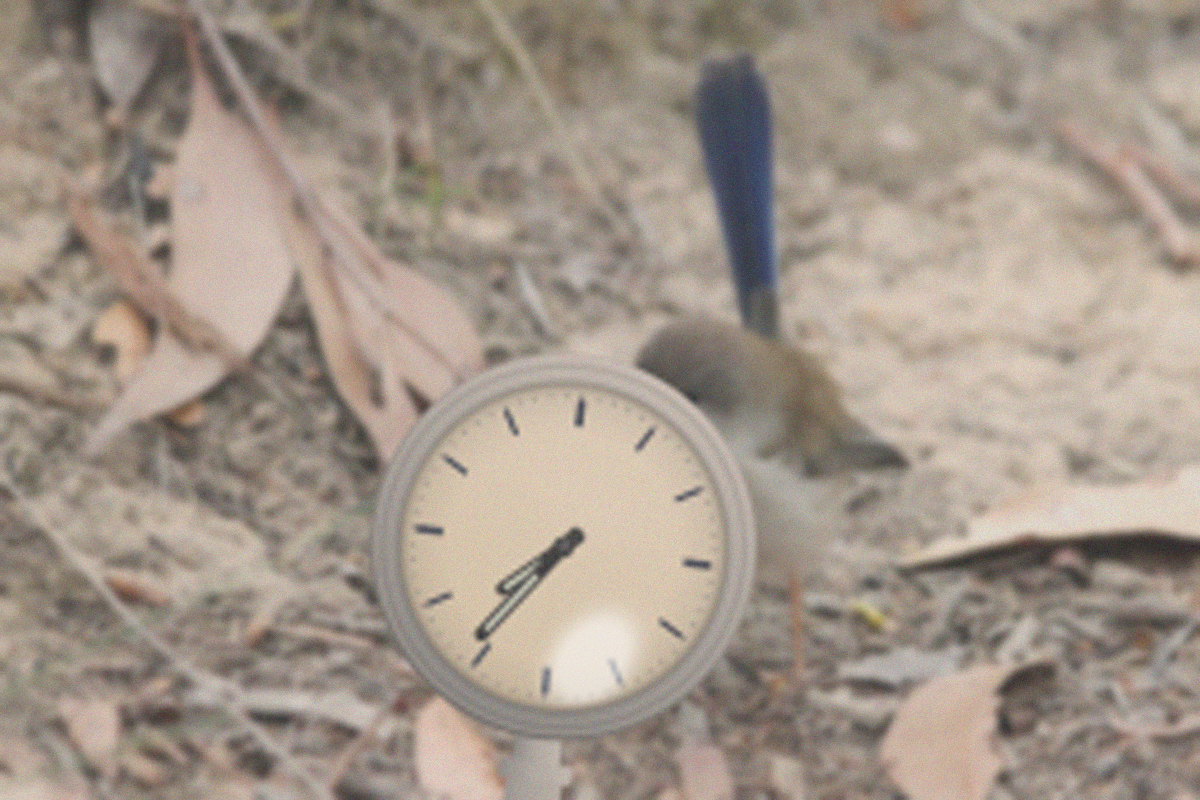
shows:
7,36
